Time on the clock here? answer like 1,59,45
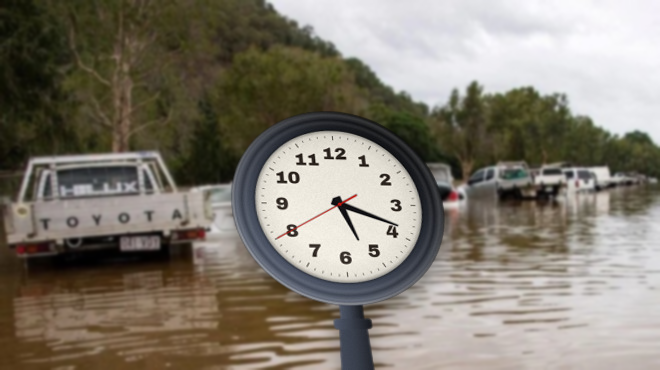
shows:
5,18,40
